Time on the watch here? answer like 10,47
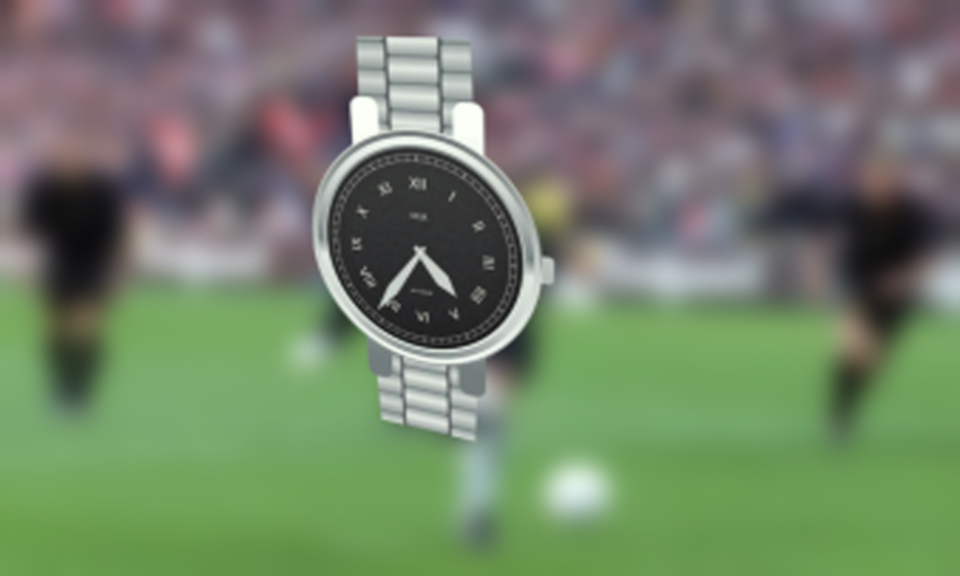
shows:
4,36
